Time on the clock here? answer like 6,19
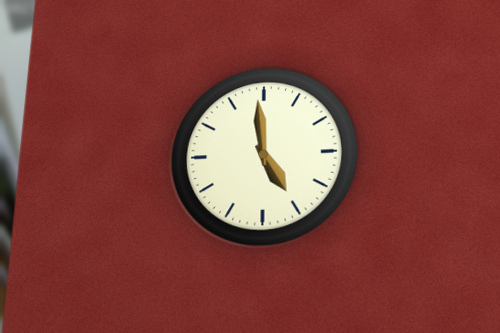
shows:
4,59
